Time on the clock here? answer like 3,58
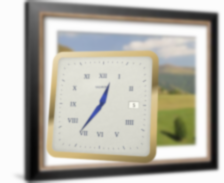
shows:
12,36
